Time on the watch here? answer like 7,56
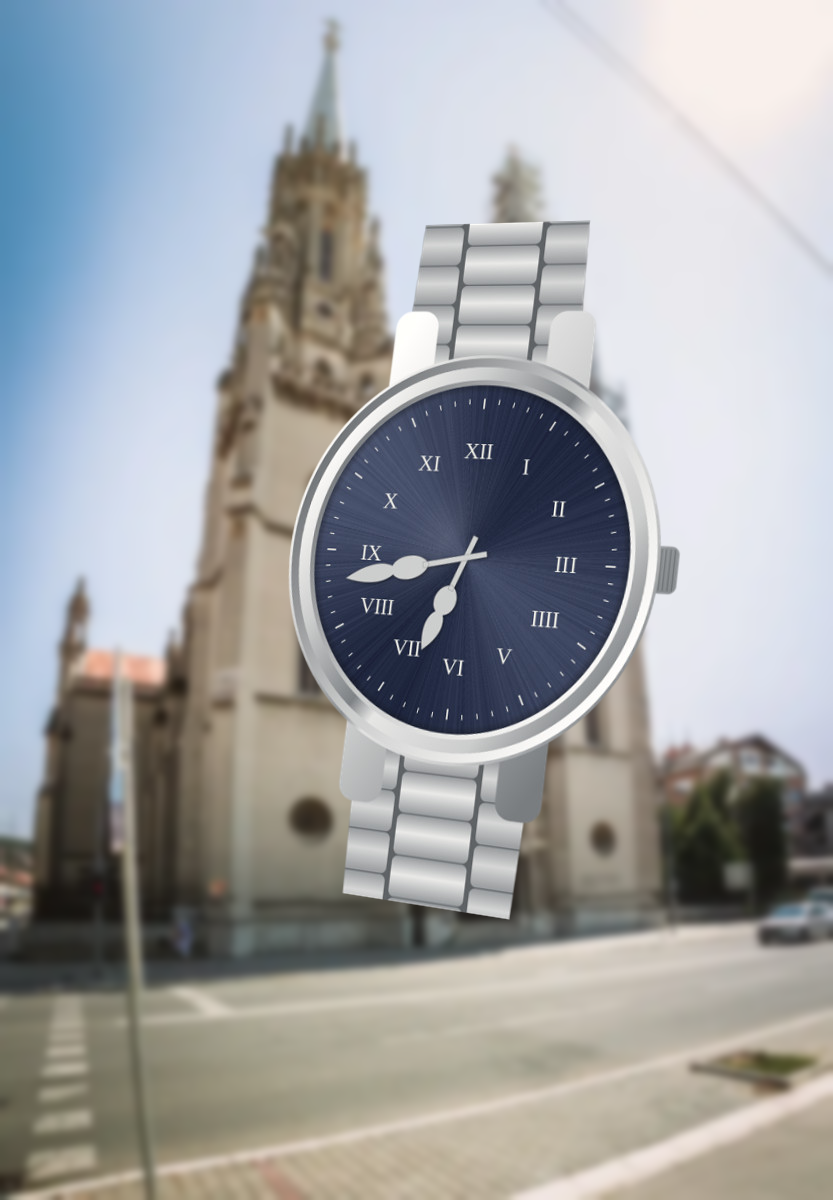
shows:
6,43
